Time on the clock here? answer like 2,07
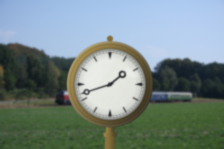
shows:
1,42
